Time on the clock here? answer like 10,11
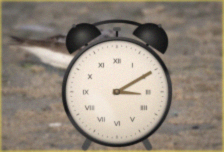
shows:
3,10
